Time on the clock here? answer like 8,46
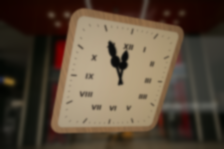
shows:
11,55
